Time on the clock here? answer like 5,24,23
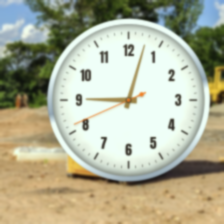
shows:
9,02,41
